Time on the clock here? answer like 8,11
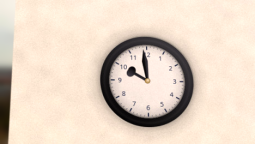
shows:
9,59
